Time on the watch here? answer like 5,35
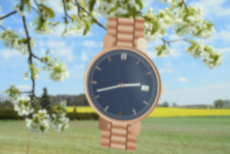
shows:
2,42
